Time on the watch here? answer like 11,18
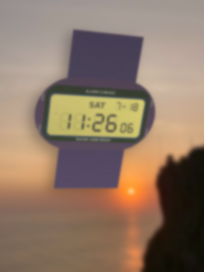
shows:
11,26
